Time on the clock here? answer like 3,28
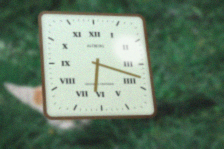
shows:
6,18
